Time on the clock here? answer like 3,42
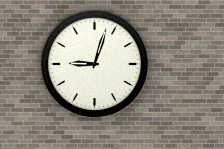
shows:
9,03
